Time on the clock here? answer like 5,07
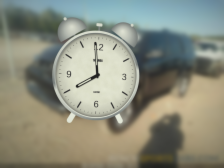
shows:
7,59
